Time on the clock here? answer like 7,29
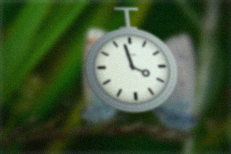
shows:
3,58
